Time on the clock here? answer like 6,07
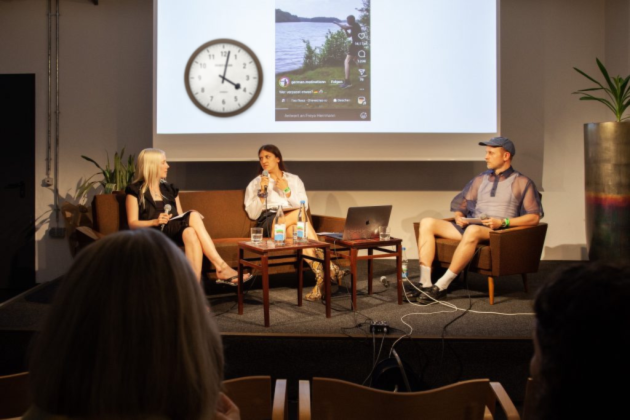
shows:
4,02
